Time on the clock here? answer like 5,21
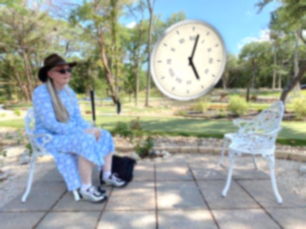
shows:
5,02
